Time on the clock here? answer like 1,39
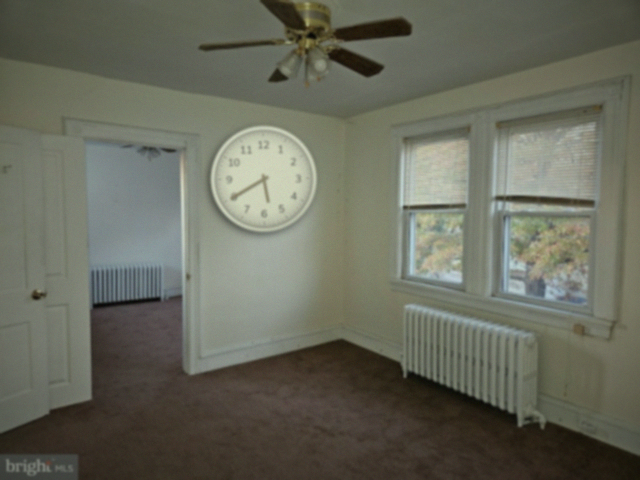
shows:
5,40
